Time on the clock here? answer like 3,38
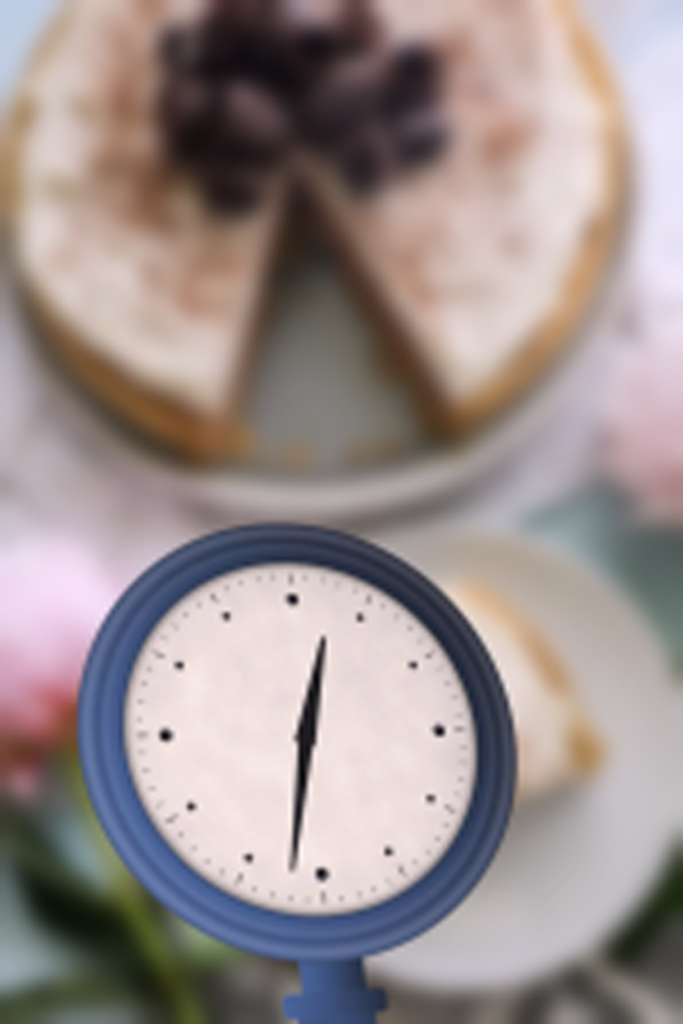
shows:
12,32
